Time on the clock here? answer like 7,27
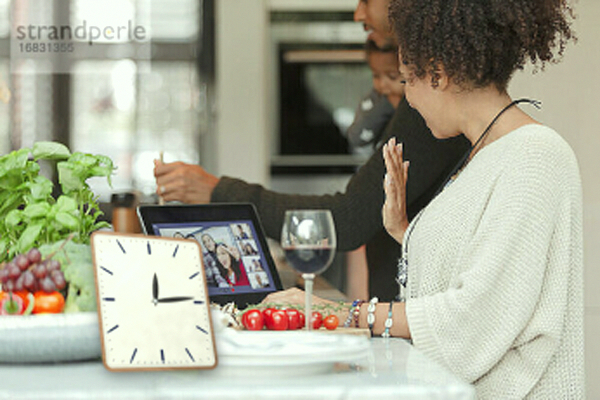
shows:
12,14
